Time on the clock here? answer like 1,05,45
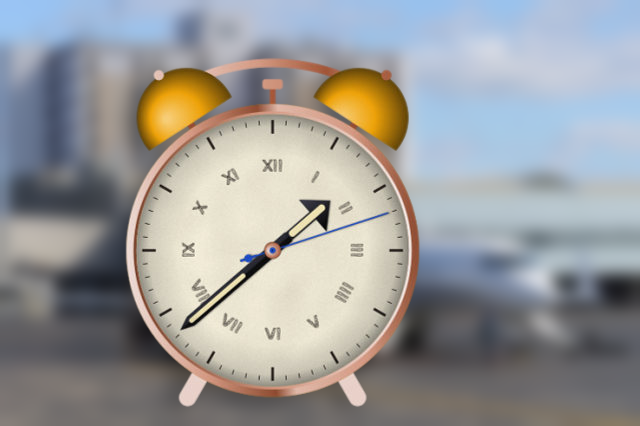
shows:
1,38,12
